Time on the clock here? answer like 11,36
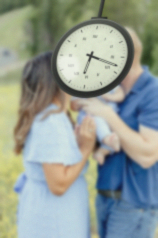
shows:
6,18
